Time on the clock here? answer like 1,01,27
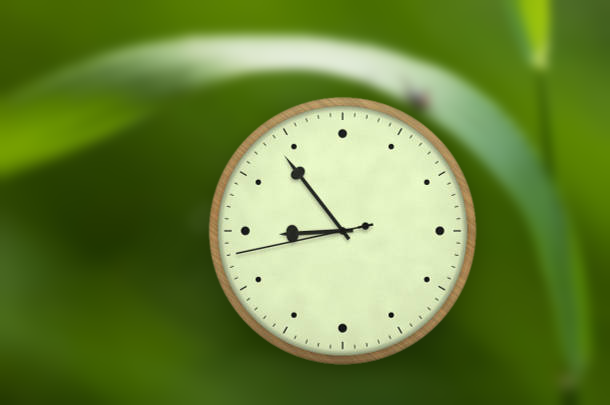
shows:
8,53,43
